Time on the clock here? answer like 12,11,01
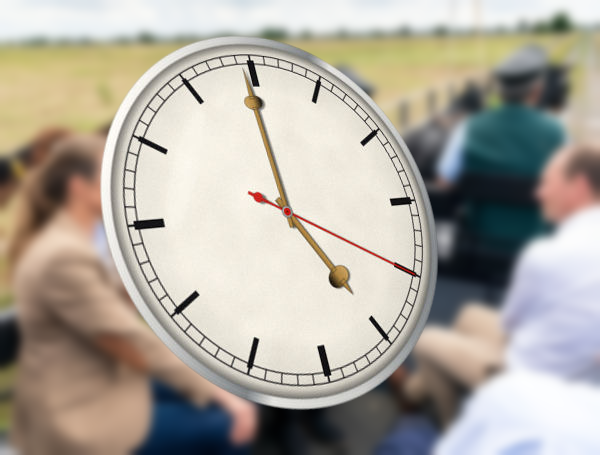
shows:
4,59,20
